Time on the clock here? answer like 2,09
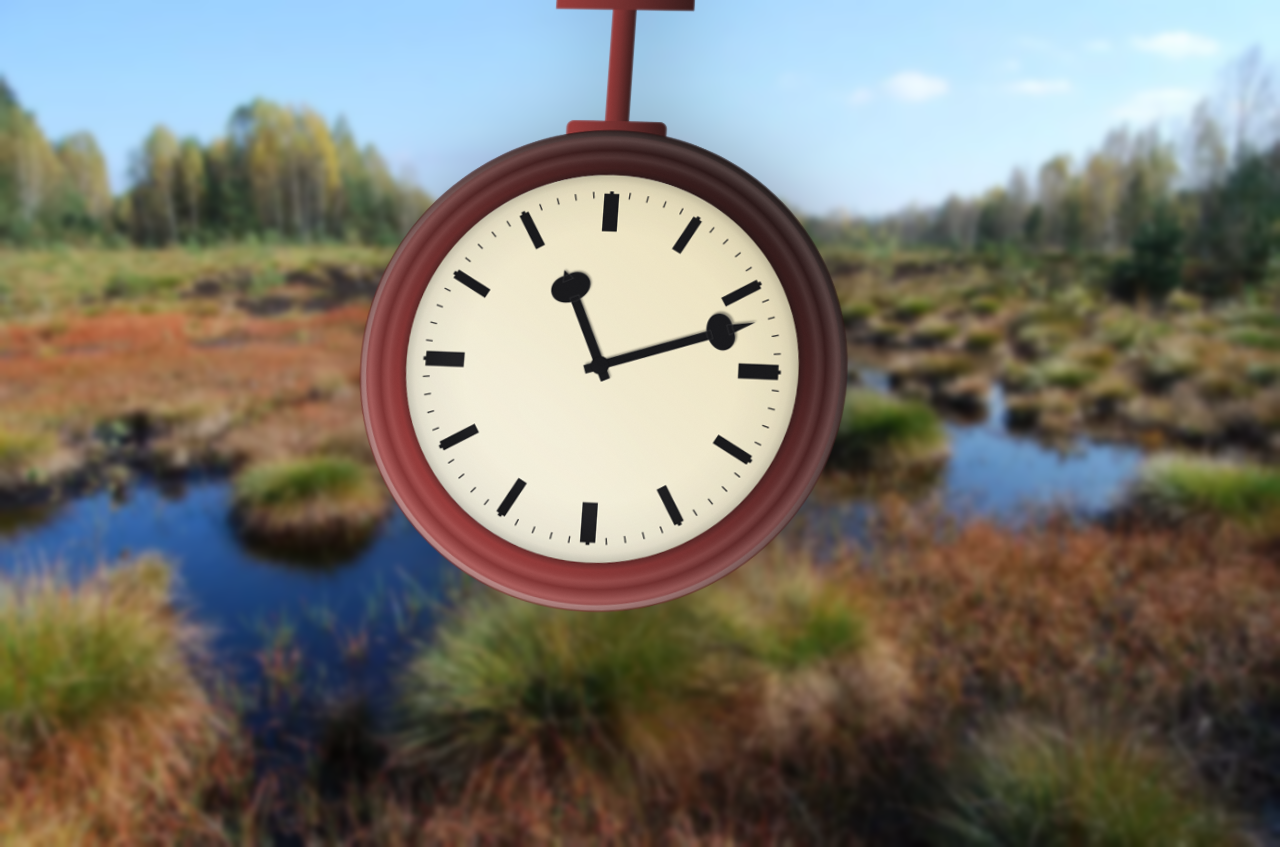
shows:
11,12
